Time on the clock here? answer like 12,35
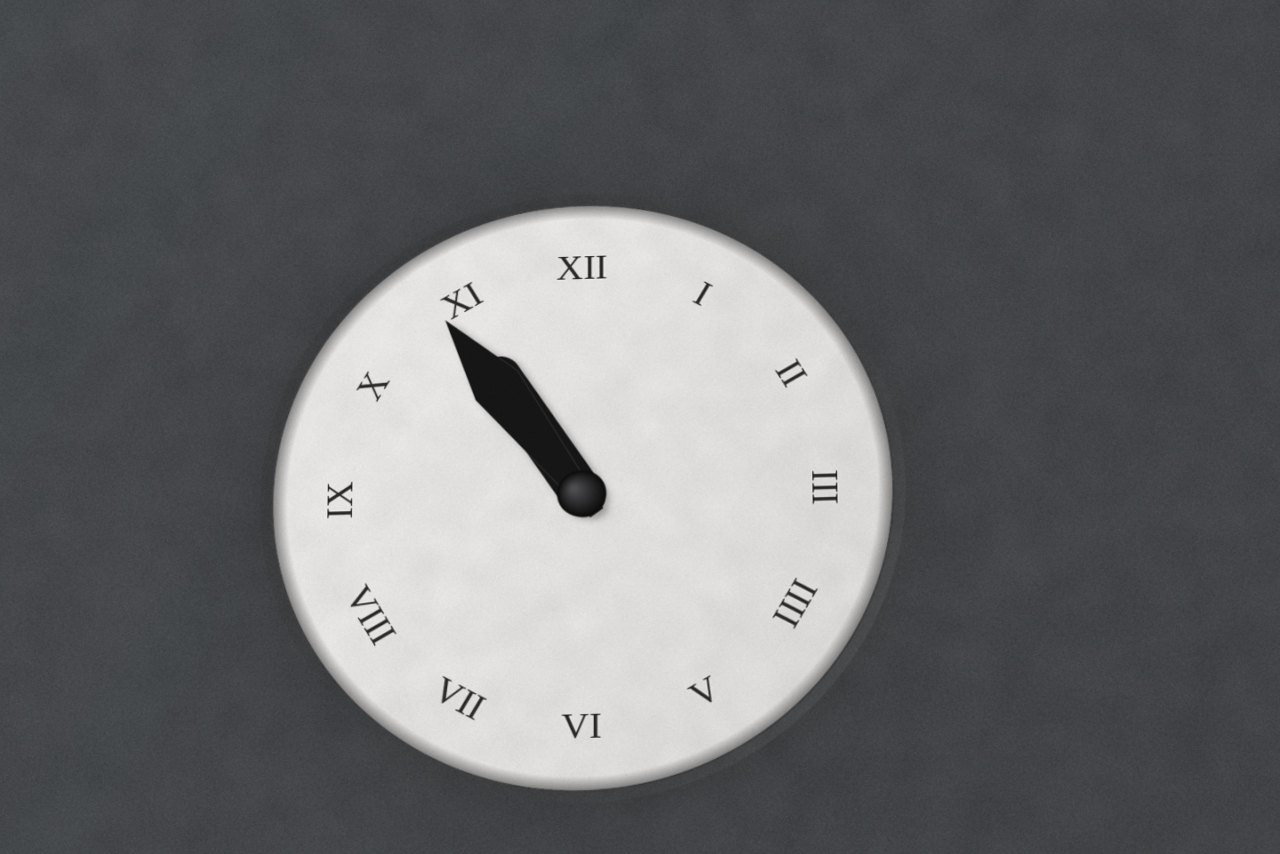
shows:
10,54
